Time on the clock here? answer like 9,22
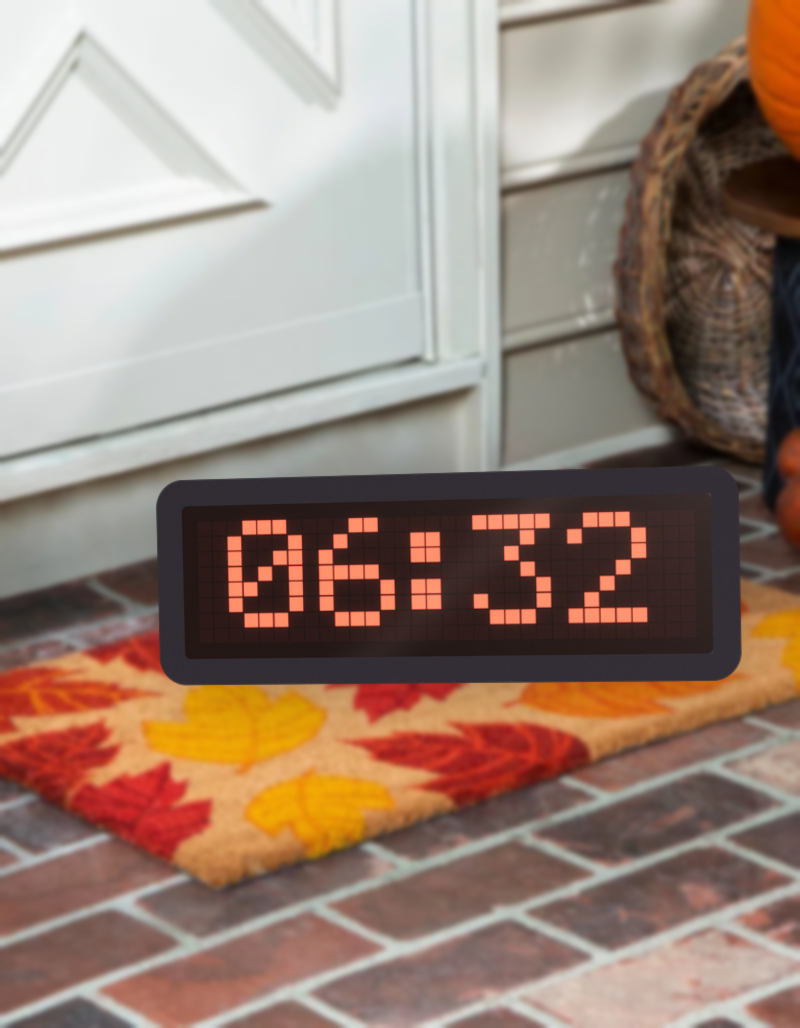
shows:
6,32
